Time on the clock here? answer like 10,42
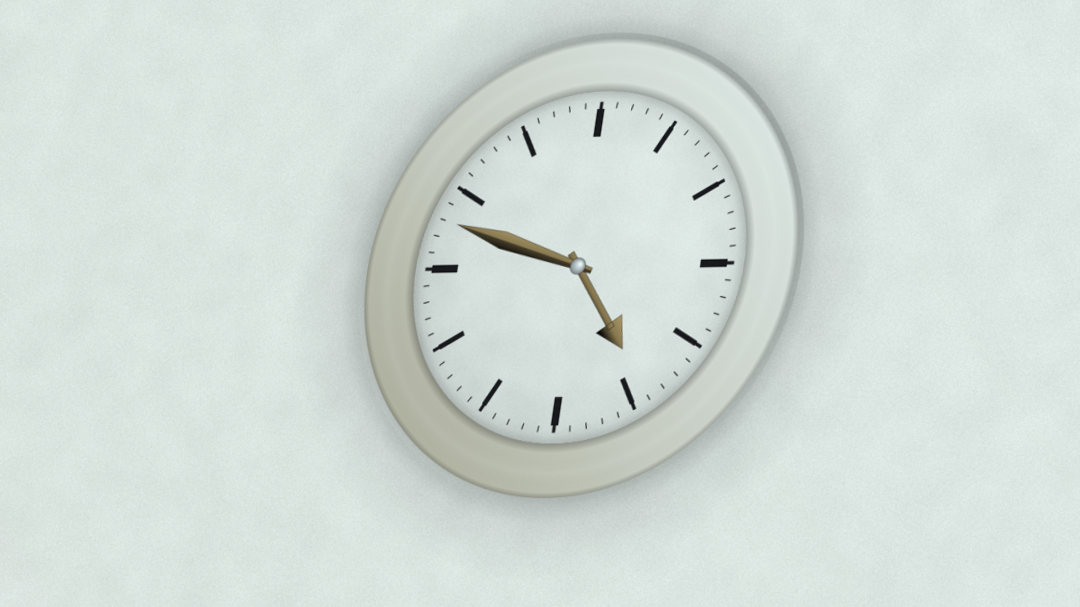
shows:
4,48
